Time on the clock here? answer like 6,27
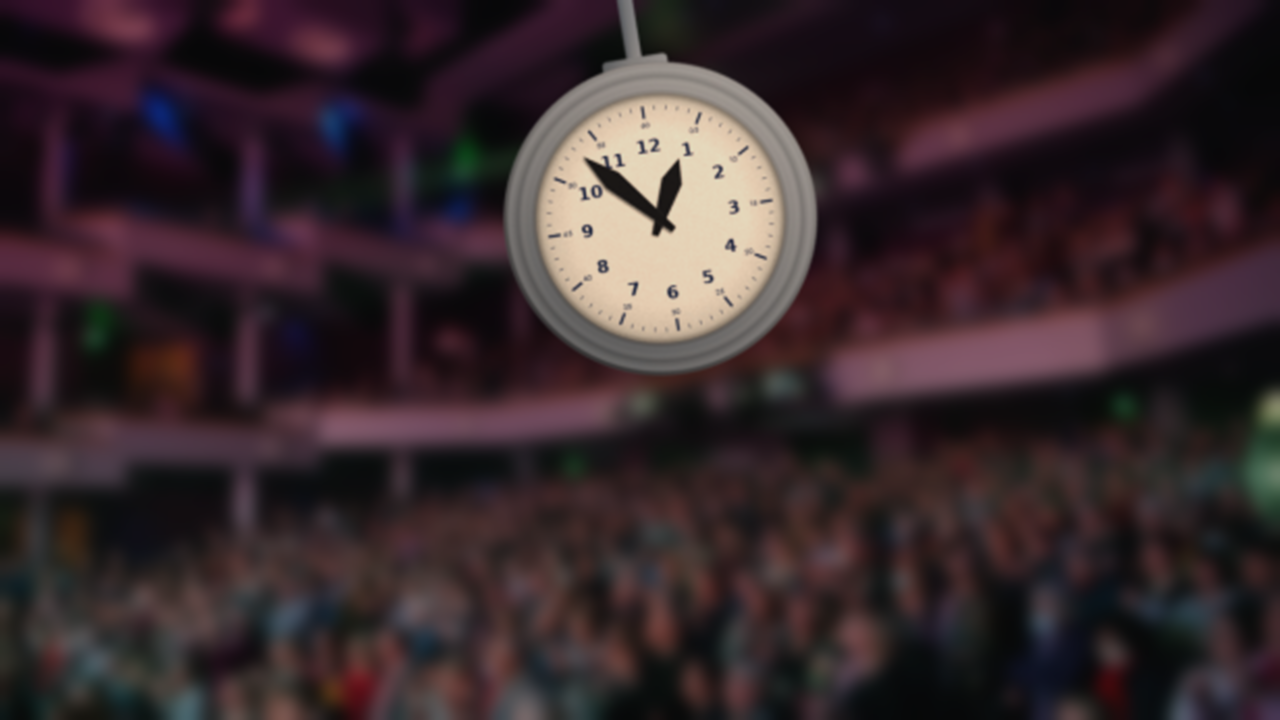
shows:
12,53
